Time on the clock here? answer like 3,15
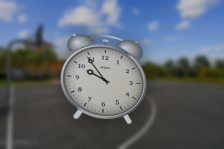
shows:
9,54
